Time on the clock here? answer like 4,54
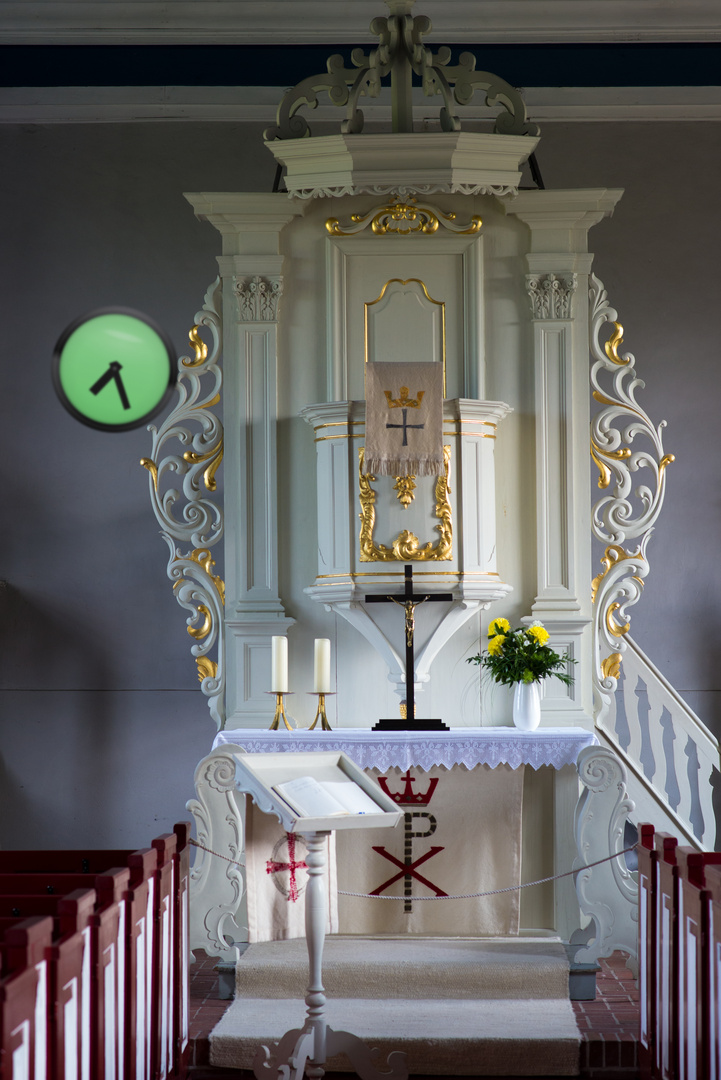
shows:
7,27
